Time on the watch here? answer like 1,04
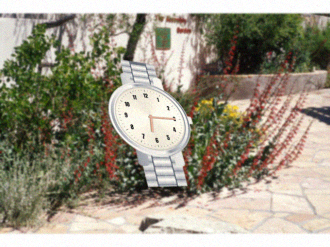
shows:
6,15
